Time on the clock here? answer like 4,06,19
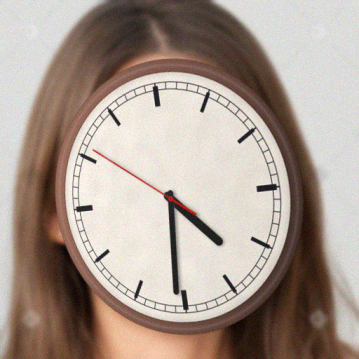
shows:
4,30,51
